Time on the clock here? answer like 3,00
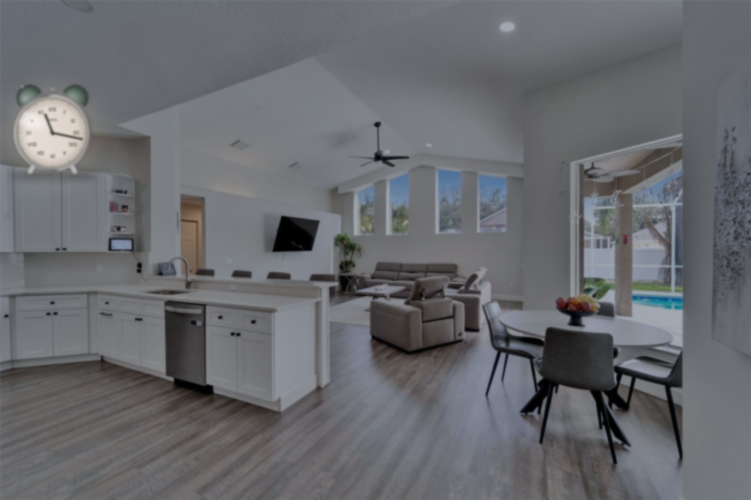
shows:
11,17
